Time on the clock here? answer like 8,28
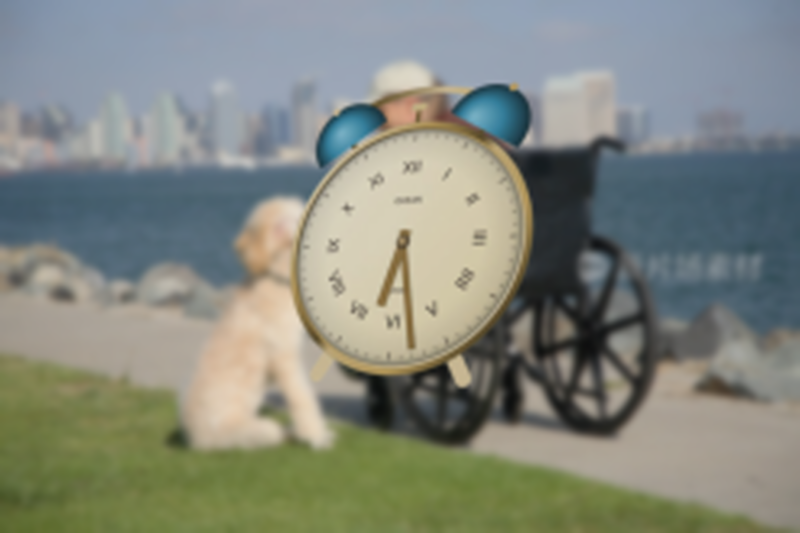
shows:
6,28
